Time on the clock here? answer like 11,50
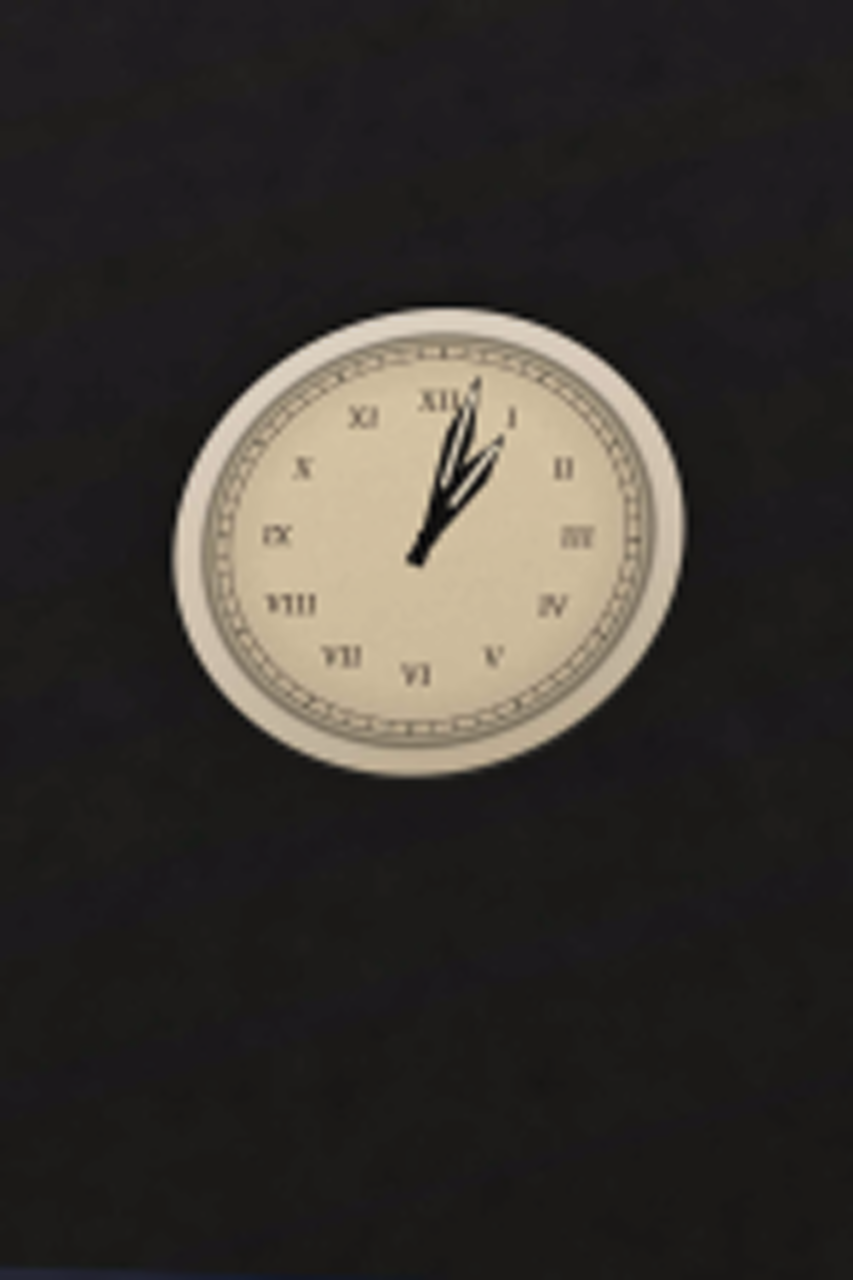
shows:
1,02
